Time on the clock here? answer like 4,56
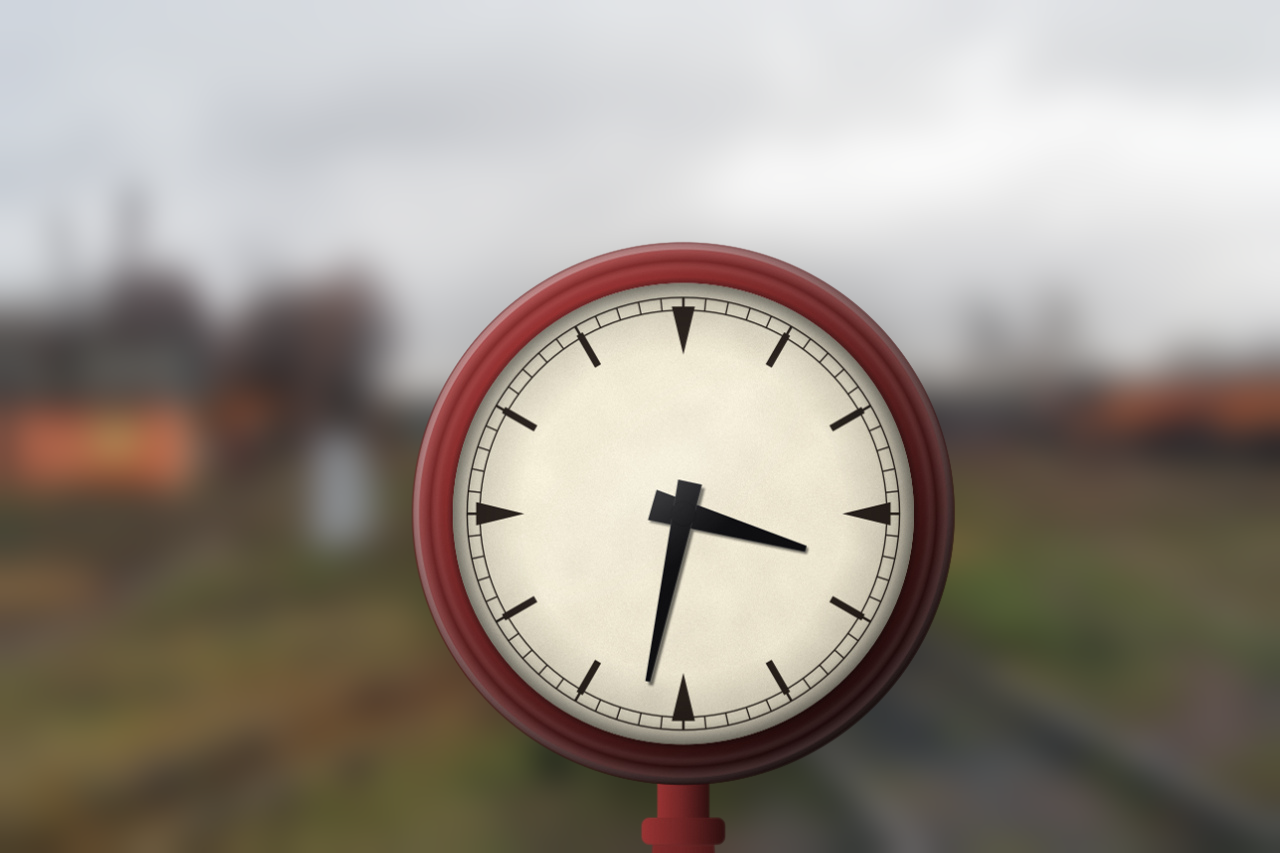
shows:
3,32
